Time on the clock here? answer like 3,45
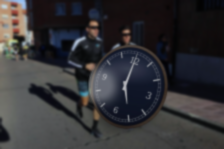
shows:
5,00
